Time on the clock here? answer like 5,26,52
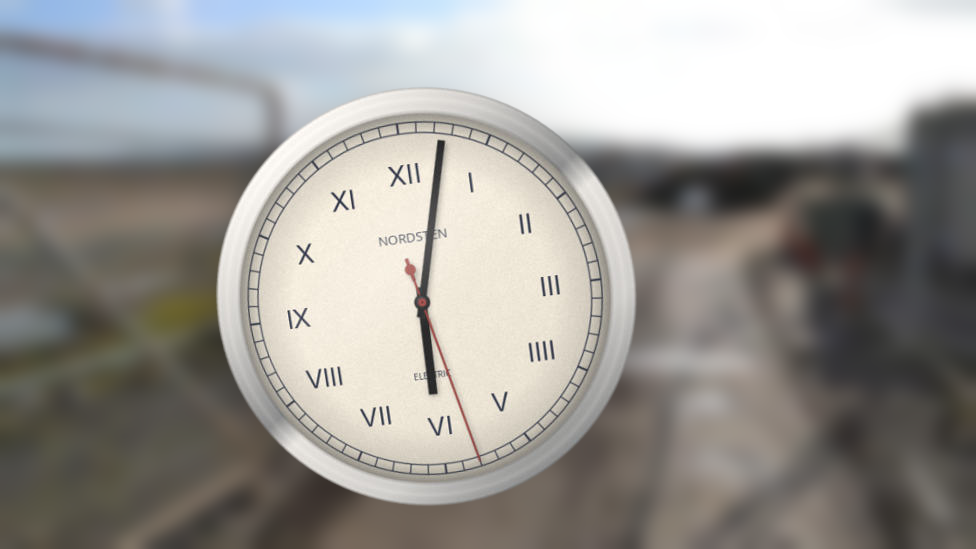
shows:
6,02,28
